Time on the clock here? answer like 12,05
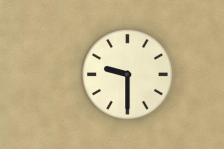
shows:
9,30
